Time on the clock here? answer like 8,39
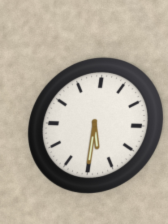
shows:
5,30
